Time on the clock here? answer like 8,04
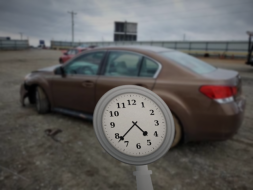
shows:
4,38
